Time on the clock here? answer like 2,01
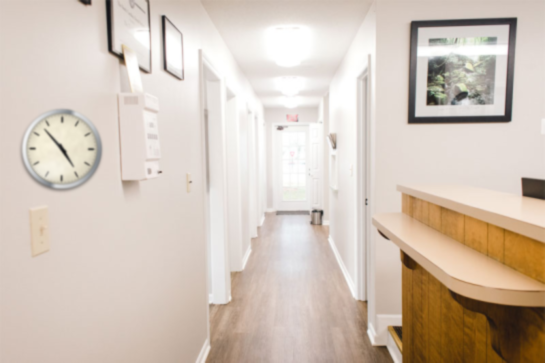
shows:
4,53
